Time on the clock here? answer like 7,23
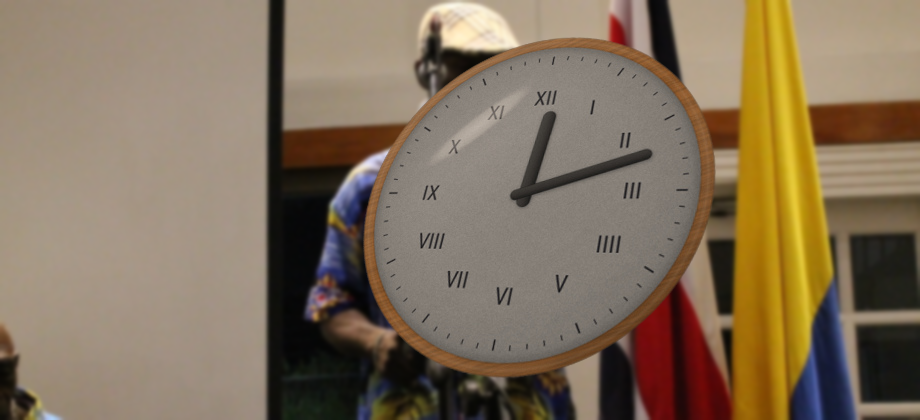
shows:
12,12
